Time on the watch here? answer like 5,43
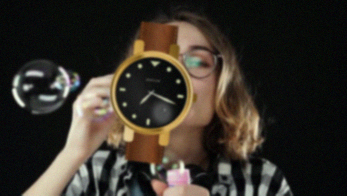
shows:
7,18
